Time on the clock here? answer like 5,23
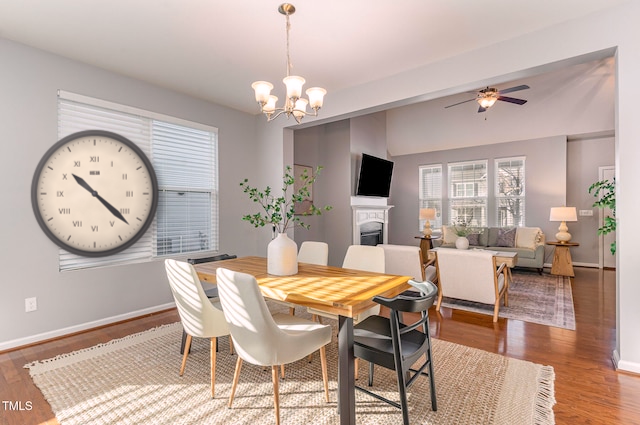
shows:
10,22
